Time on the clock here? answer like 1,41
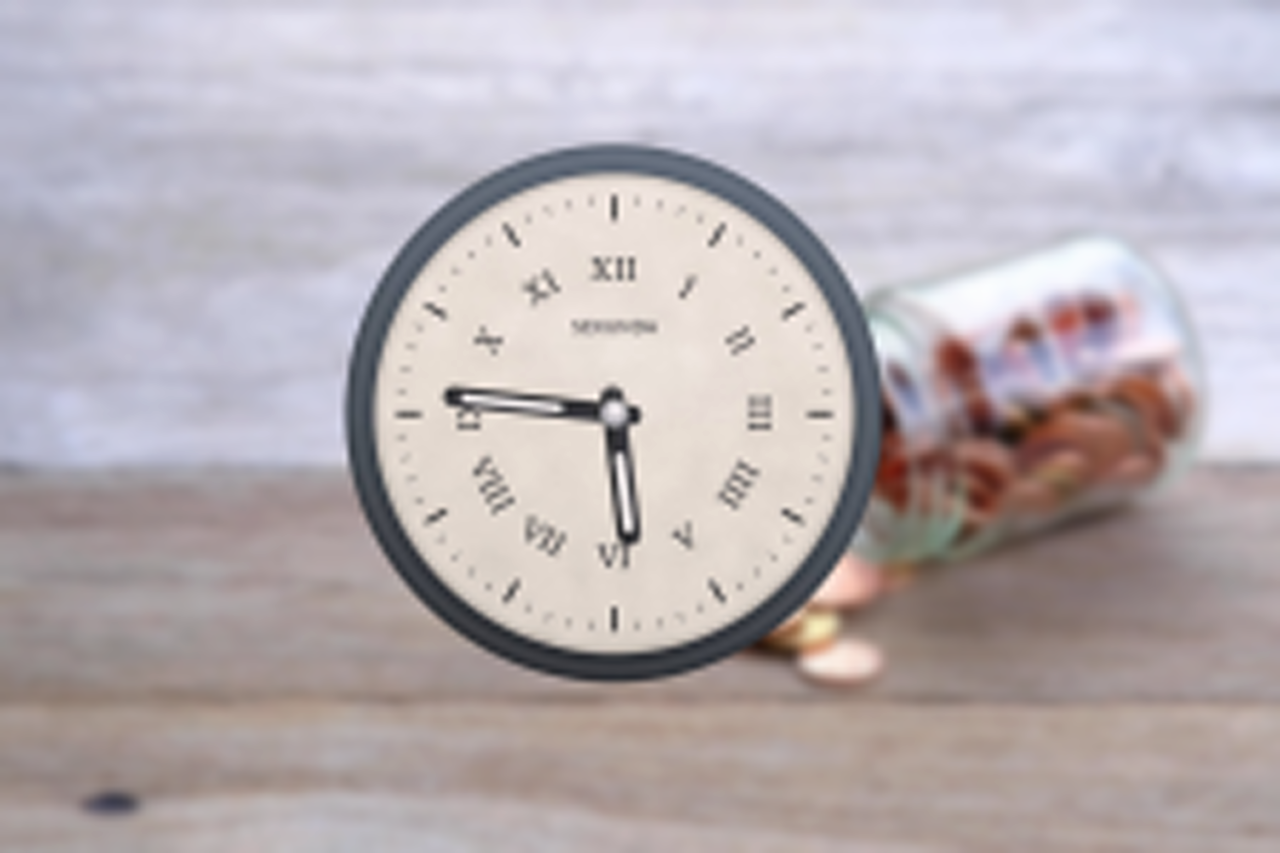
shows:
5,46
